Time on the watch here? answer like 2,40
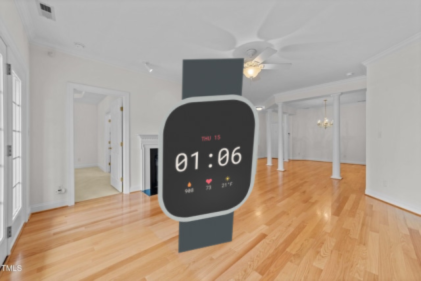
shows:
1,06
